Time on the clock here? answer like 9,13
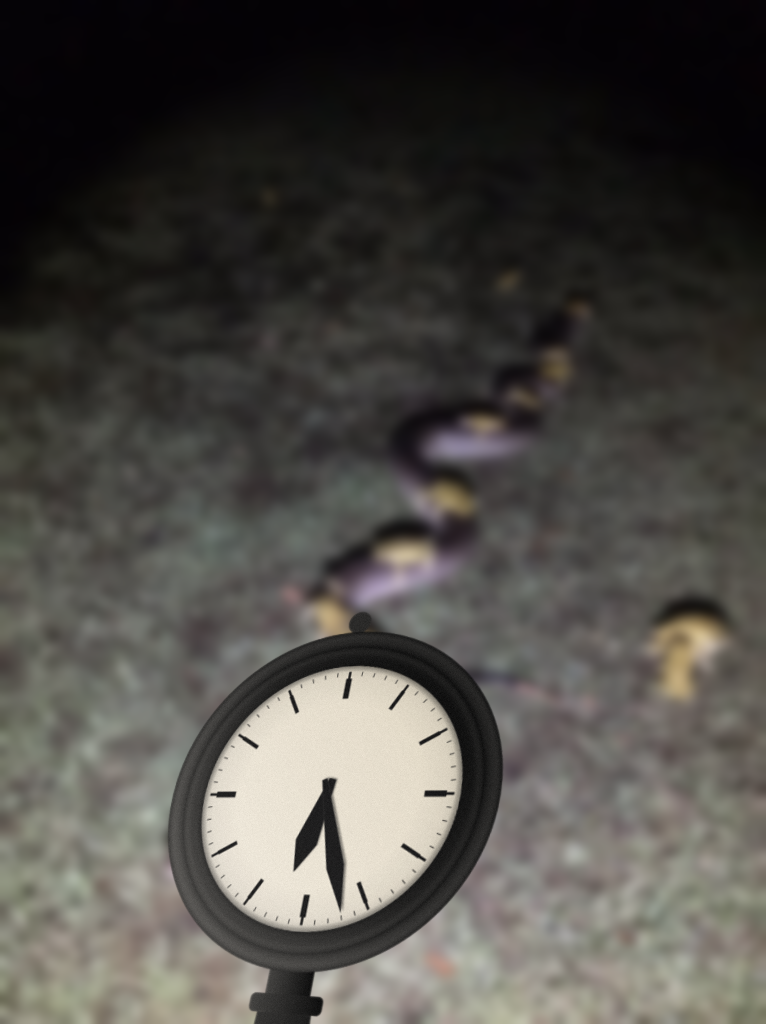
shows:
6,27
